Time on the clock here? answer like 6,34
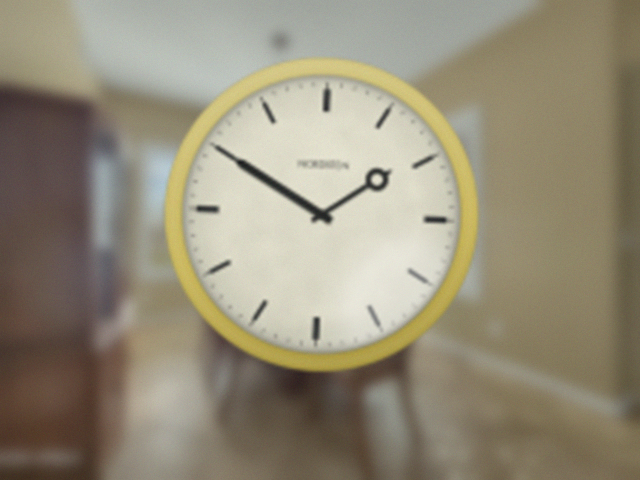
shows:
1,50
